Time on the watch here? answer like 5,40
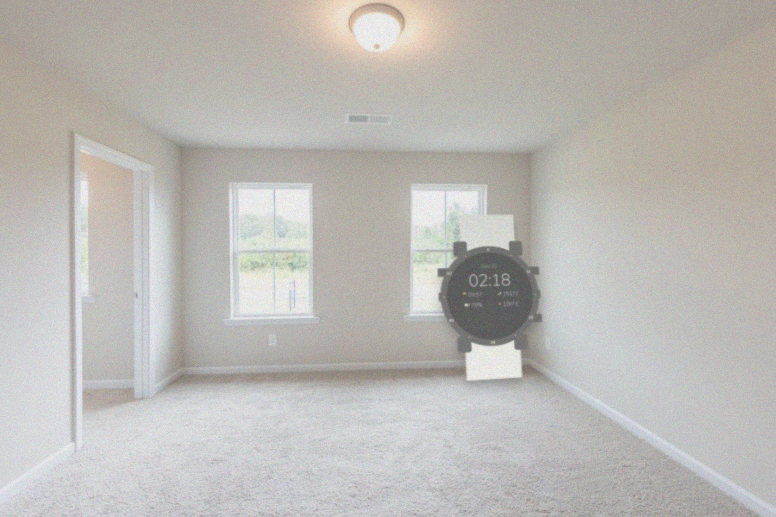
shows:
2,18
